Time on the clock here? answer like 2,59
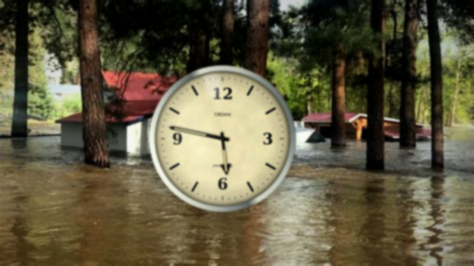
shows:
5,47
